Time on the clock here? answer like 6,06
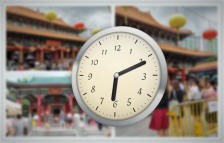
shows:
6,11
